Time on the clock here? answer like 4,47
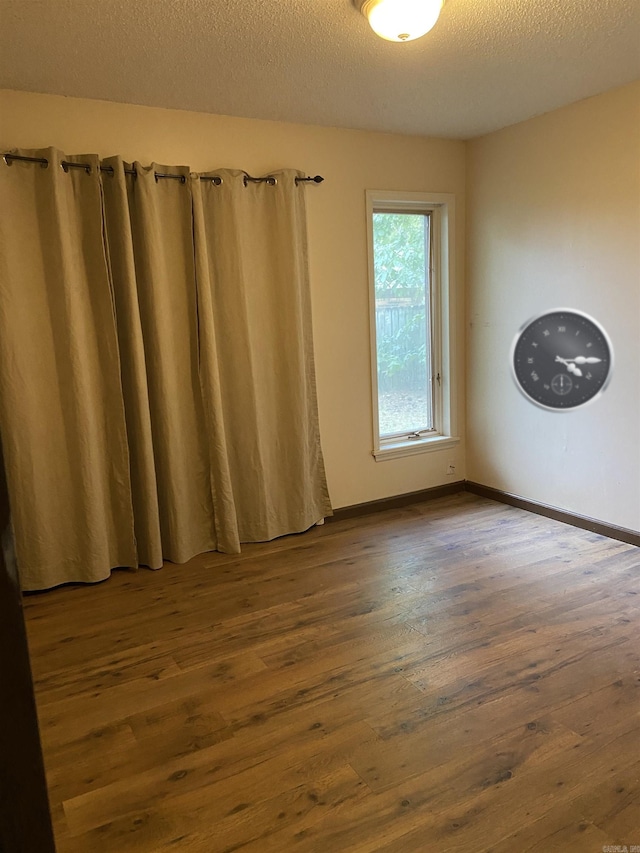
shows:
4,15
